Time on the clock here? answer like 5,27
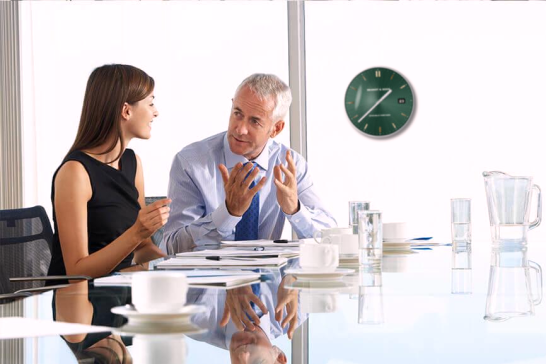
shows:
1,38
